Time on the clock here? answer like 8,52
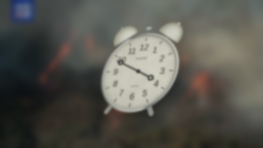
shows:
3,49
